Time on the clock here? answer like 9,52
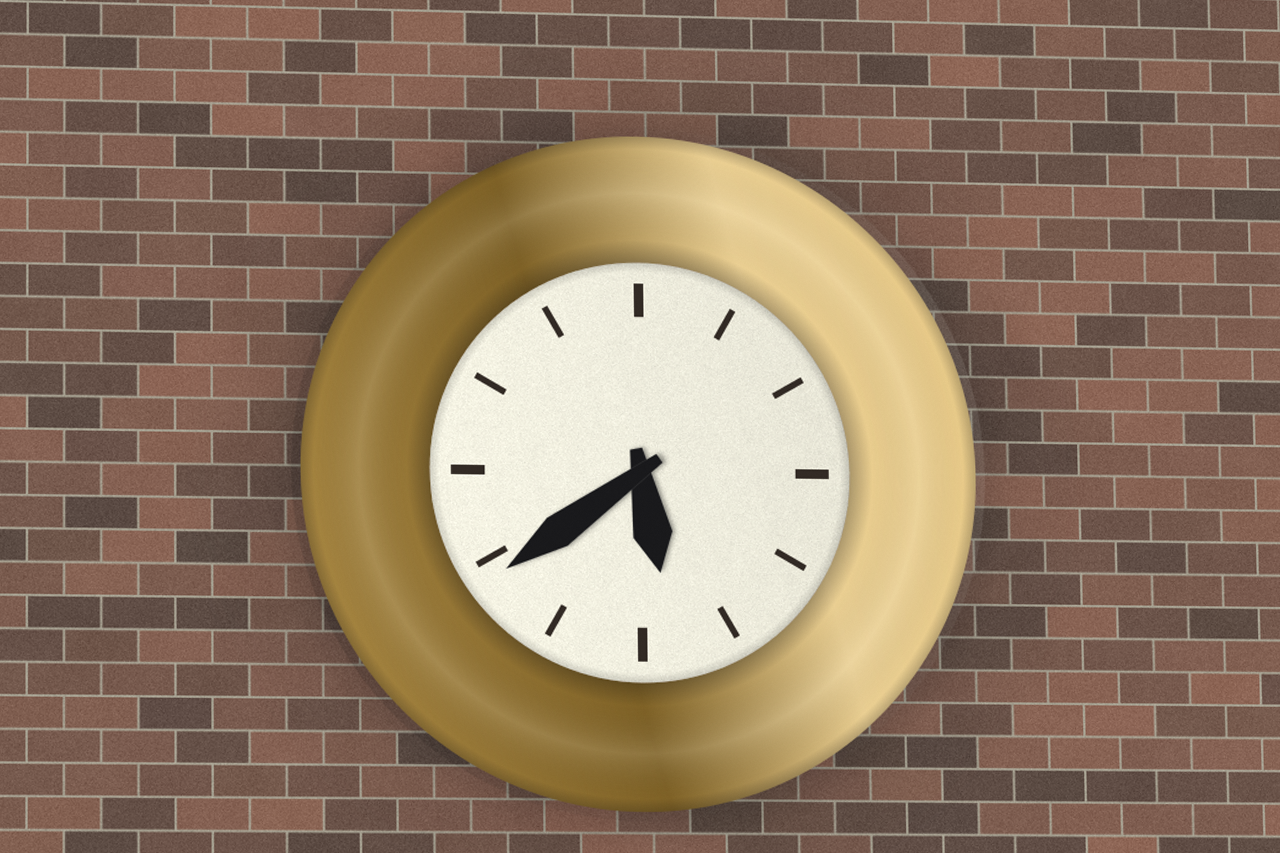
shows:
5,39
